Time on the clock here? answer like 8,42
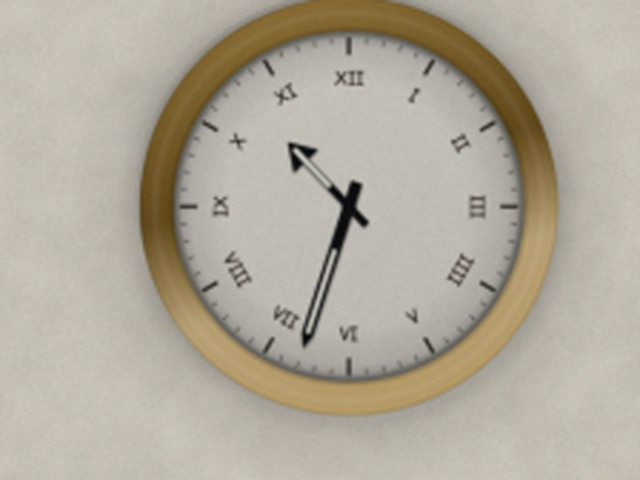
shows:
10,33
